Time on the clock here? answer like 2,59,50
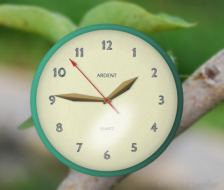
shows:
1,45,53
